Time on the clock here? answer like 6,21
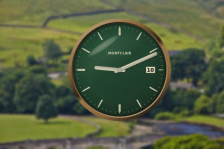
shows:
9,11
